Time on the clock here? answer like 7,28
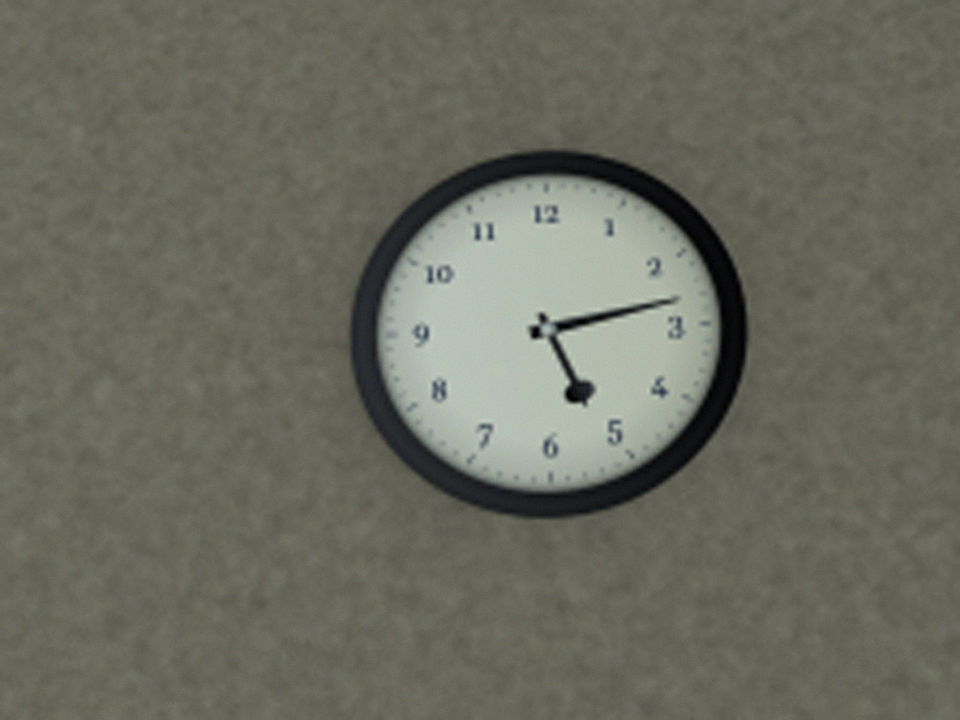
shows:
5,13
